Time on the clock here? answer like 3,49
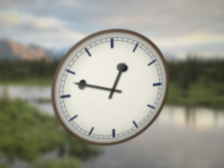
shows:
12,48
